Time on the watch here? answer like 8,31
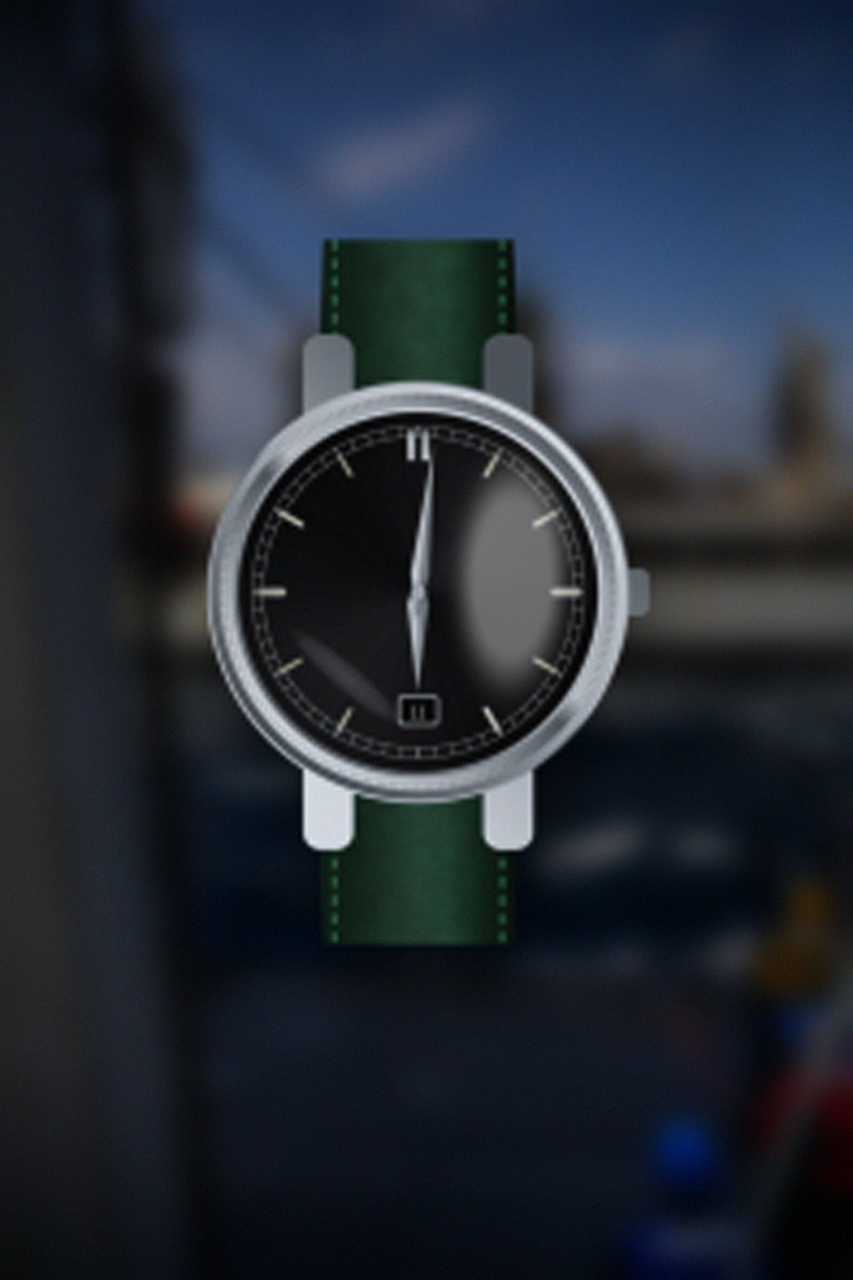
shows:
6,01
